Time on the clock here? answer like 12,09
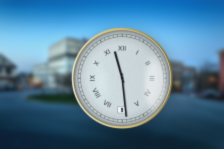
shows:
11,29
